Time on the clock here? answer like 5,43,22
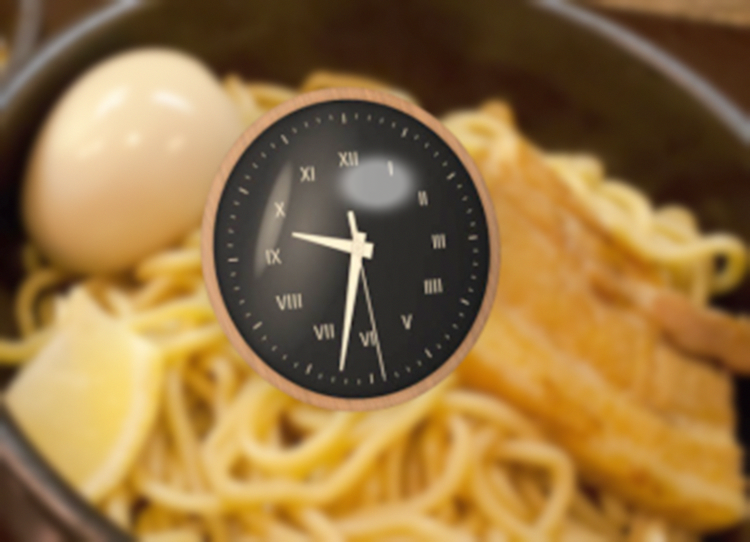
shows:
9,32,29
